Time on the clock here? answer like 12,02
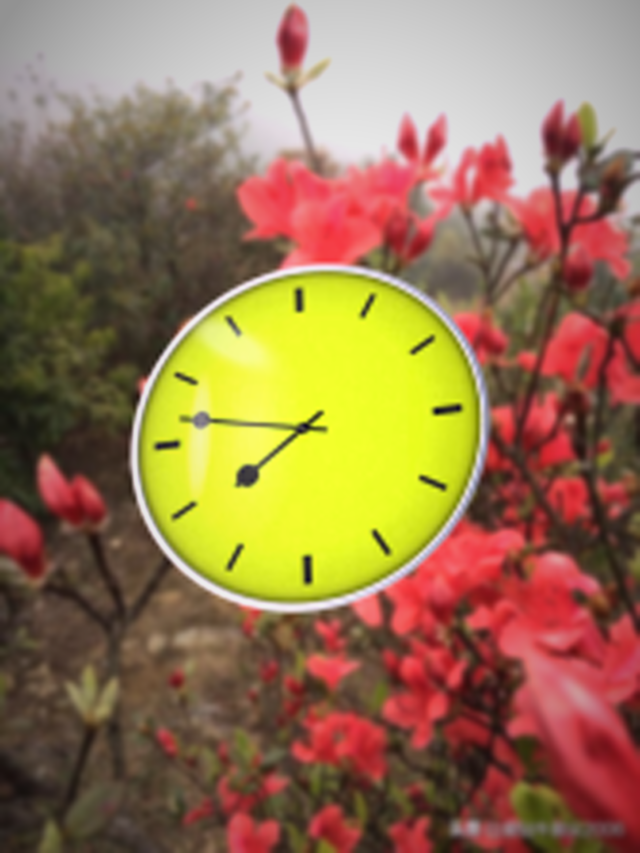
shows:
7,47
